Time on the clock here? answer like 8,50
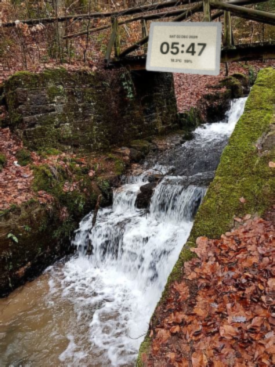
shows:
5,47
